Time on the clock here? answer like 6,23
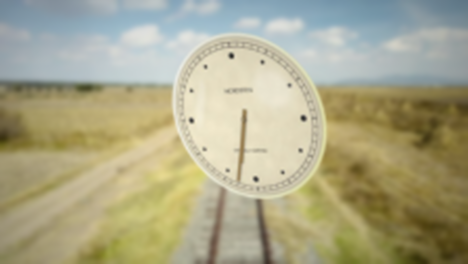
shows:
6,33
